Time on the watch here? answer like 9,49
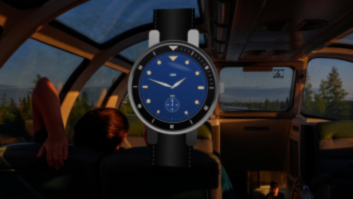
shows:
1,48
